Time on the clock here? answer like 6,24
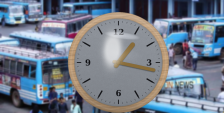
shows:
1,17
